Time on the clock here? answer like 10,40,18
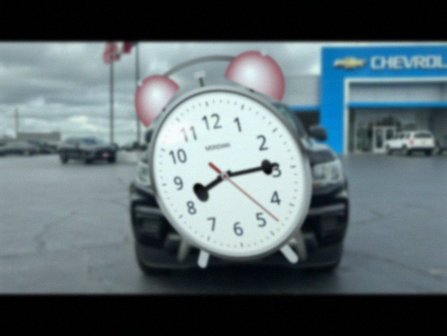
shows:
8,14,23
